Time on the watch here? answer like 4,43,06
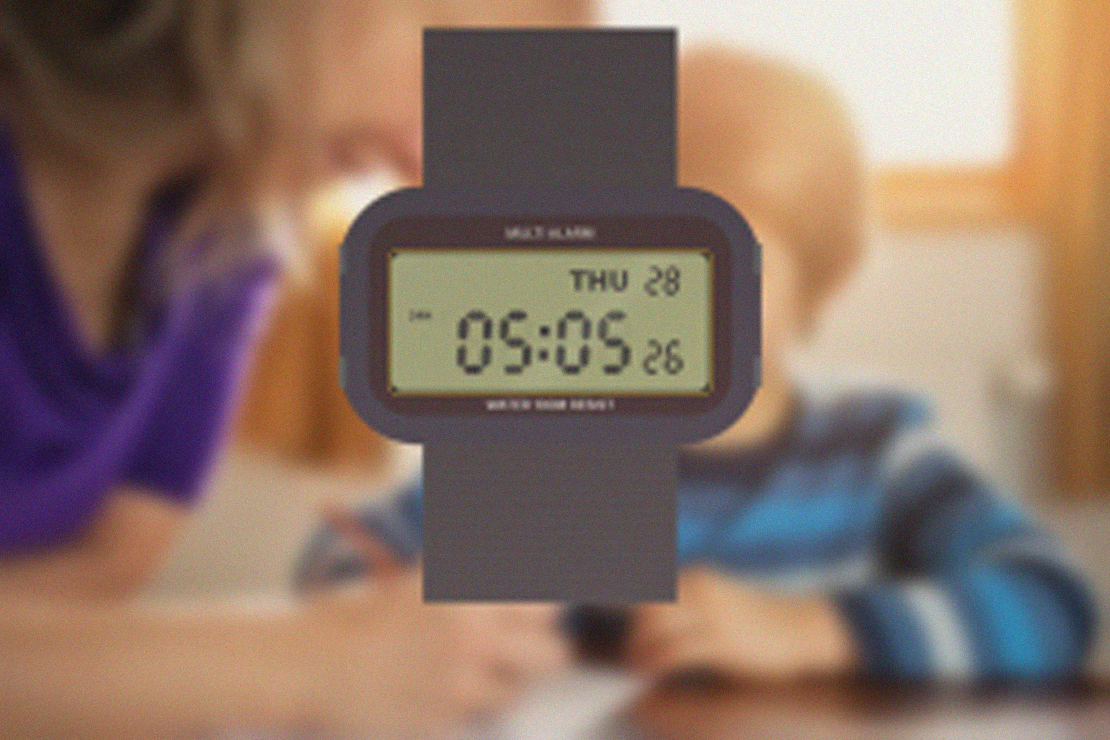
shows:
5,05,26
